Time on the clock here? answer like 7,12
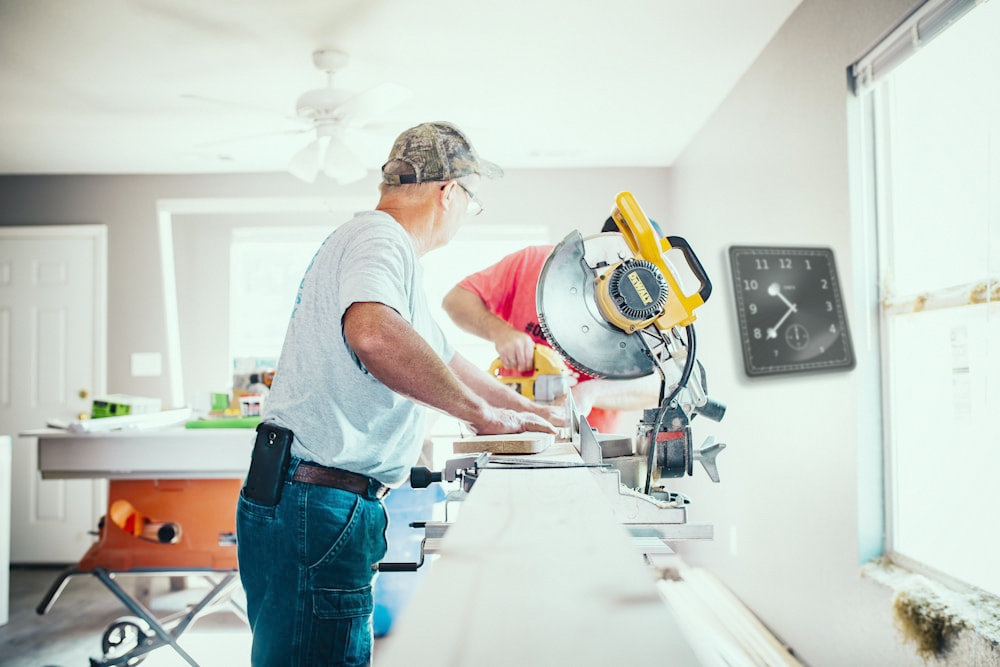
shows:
10,38
